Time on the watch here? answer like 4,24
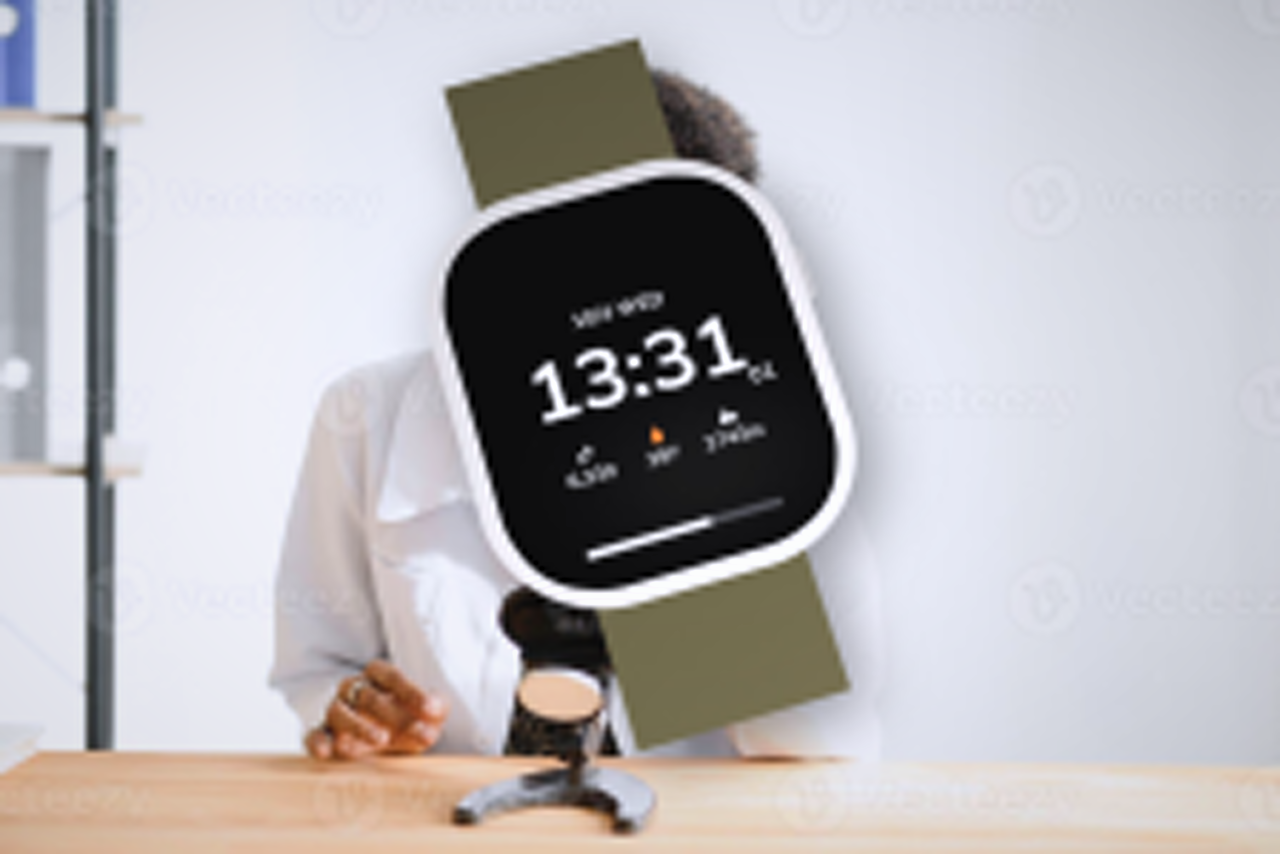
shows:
13,31
